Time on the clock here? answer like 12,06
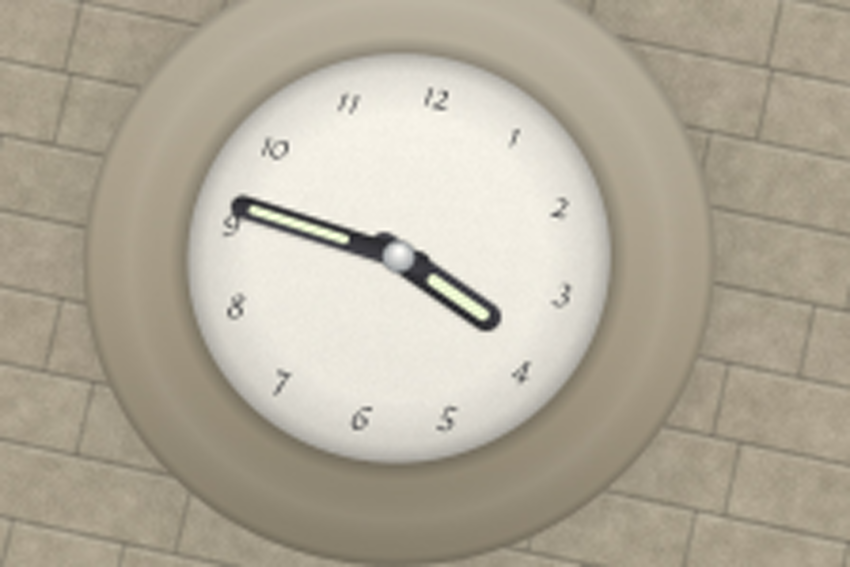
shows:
3,46
